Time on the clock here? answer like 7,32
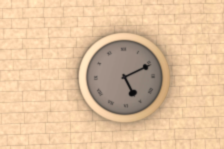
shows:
5,11
